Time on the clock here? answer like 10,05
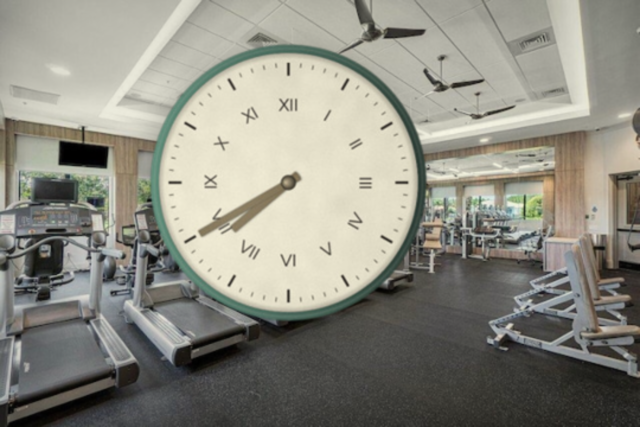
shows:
7,40
